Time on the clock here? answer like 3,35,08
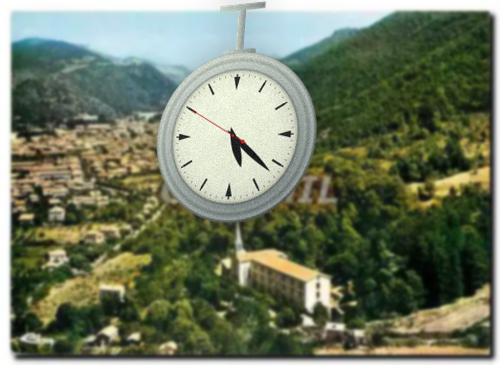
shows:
5,21,50
